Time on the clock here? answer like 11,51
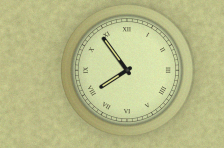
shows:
7,54
